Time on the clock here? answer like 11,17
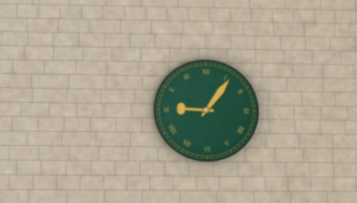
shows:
9,06
